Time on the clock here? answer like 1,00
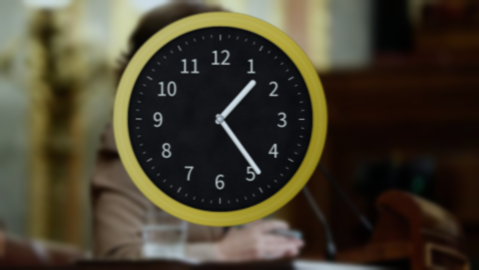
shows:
1,24
